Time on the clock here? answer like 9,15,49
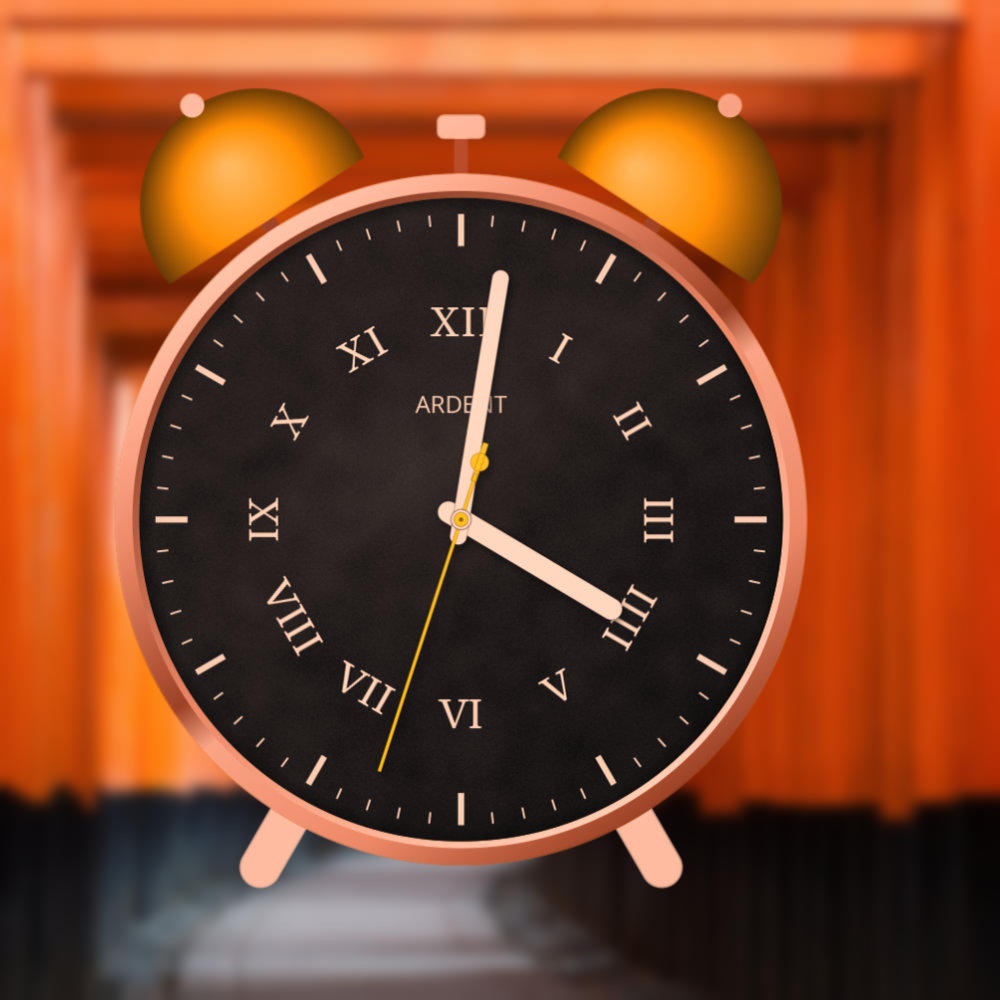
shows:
4,01,33
